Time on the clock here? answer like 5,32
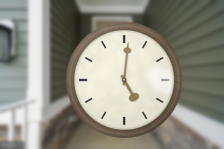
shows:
5,01
